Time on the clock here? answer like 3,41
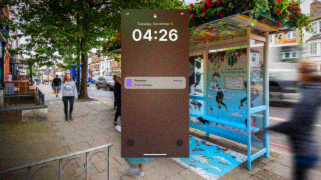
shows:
4,26
